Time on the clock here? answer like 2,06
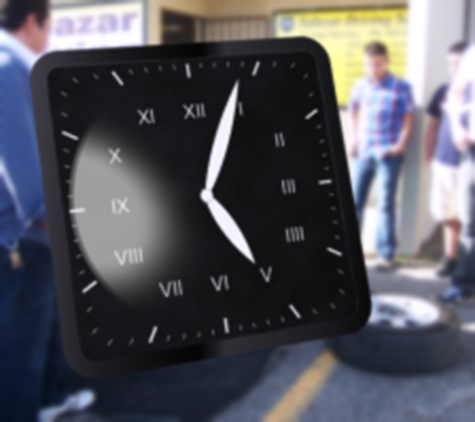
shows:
5,04
